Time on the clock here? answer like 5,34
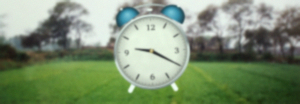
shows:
9,20
